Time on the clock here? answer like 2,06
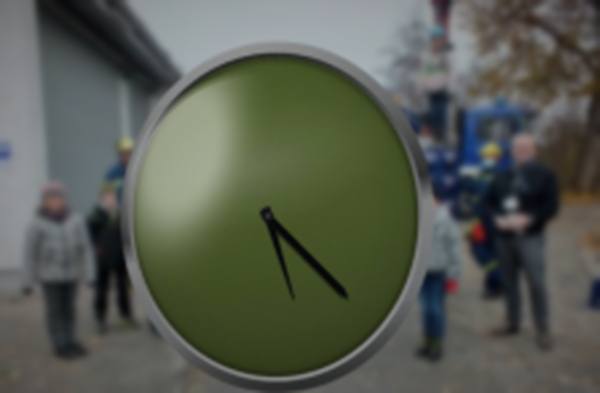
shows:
5,22
